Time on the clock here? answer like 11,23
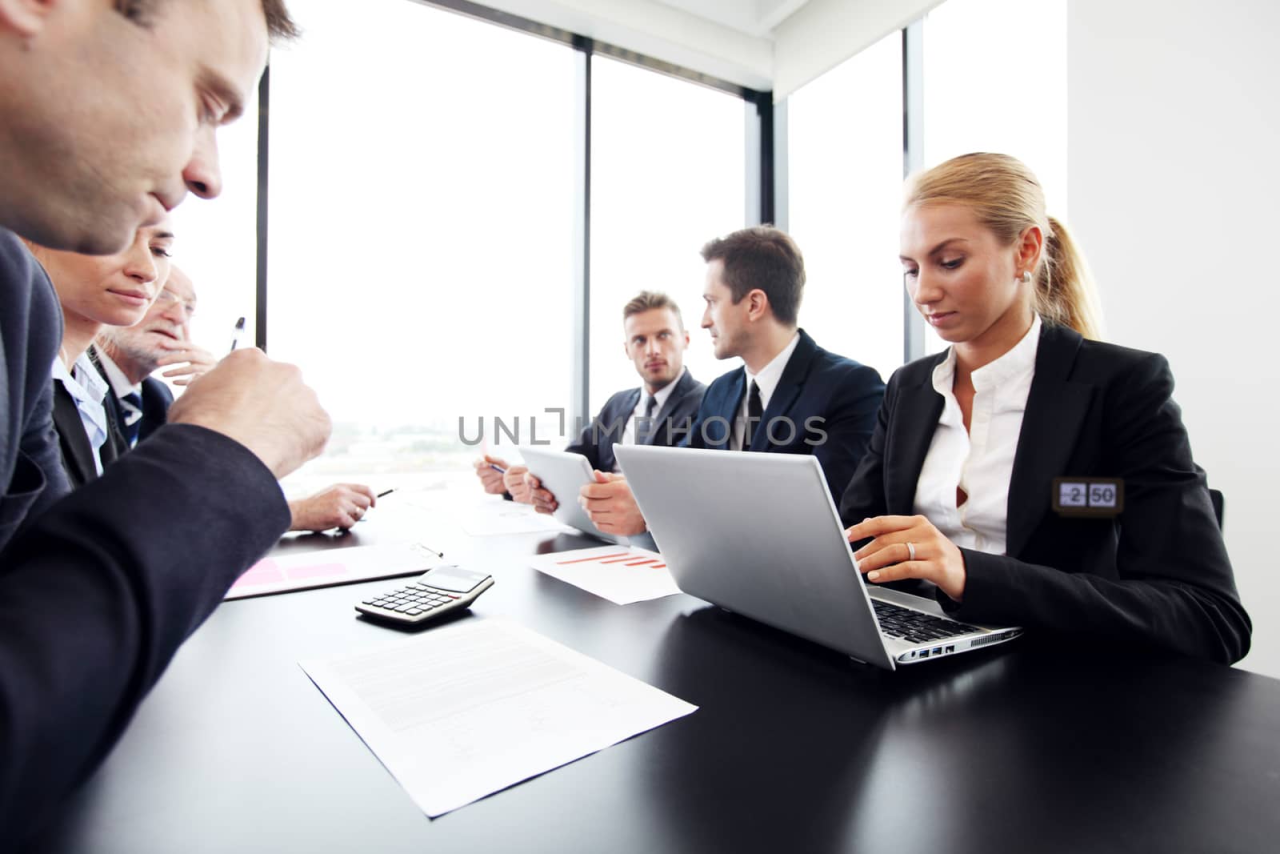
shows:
2,50
